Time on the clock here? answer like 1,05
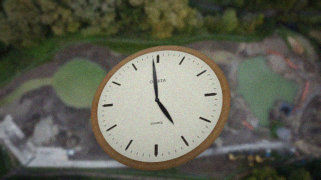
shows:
4,59
